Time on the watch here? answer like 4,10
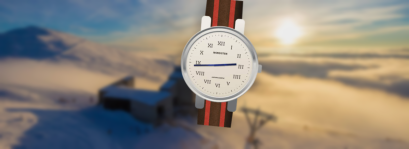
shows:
2,44
